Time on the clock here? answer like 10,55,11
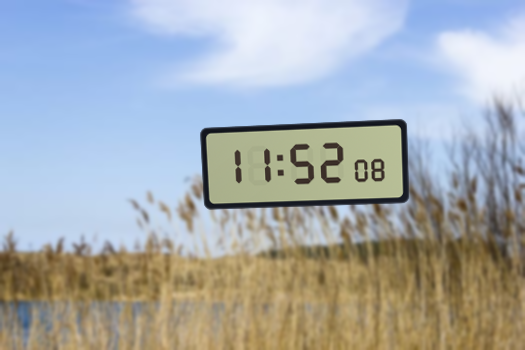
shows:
11,52,08
